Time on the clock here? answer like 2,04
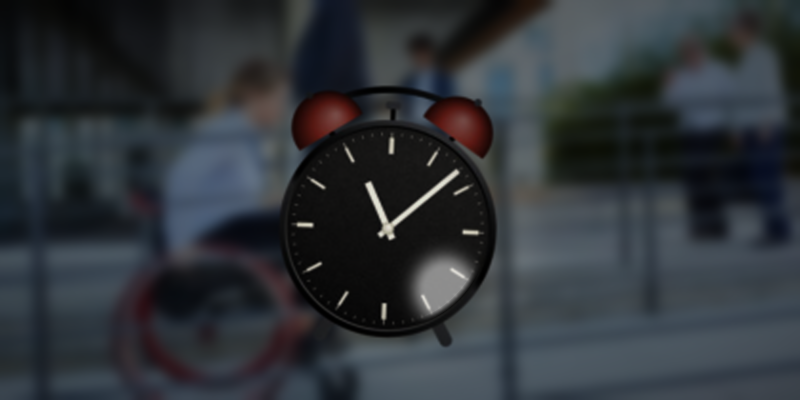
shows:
11,08
